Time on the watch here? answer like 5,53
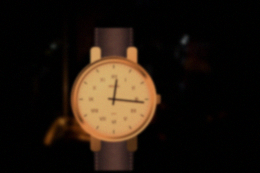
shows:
12,16
